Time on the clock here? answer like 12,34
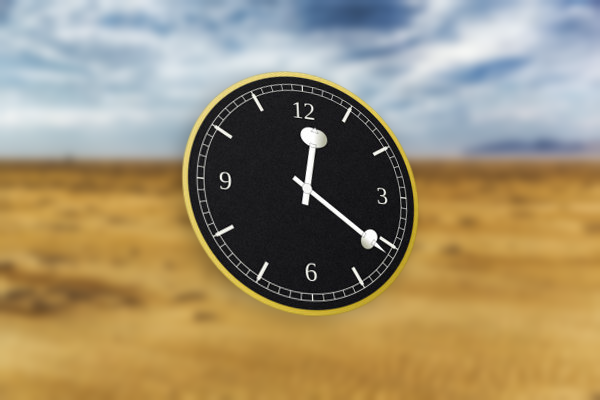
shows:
12,21
